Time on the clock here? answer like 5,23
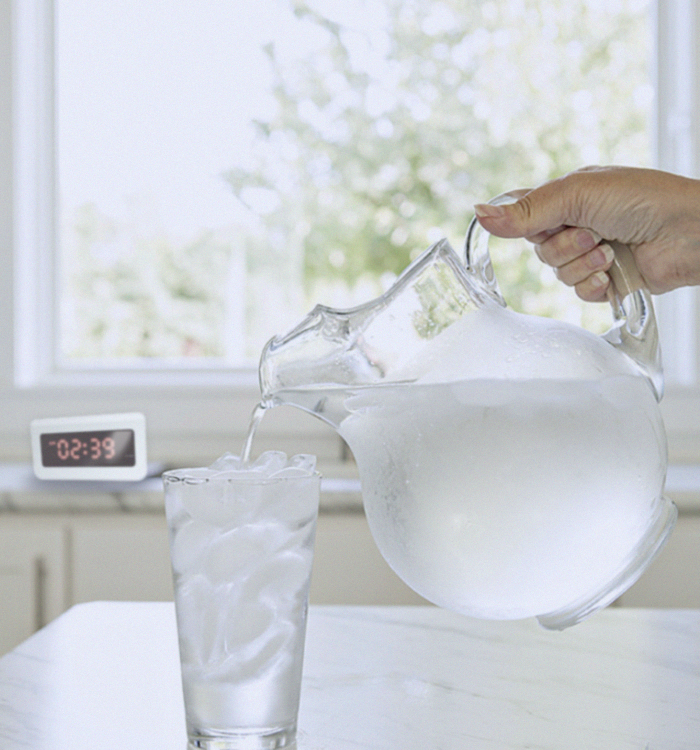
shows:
2,39
